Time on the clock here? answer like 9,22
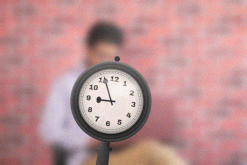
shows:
8,56
